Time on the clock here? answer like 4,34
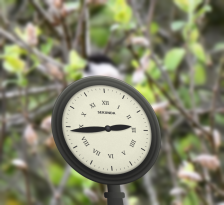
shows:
2,44
